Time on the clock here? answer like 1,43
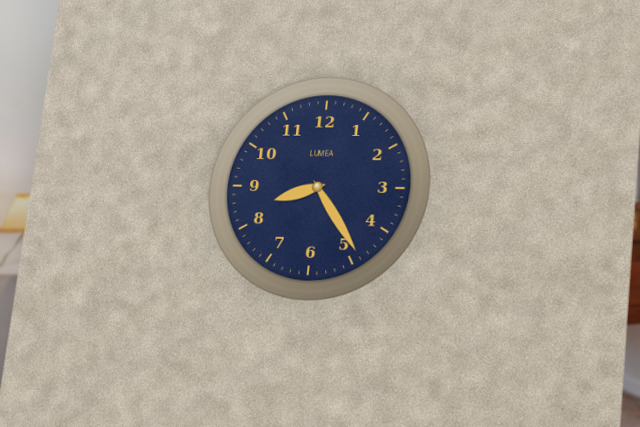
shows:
8,24
